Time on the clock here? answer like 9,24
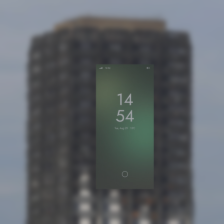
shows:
14,54
